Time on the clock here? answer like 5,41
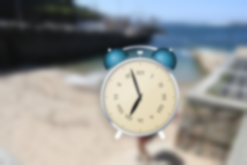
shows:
6,57
